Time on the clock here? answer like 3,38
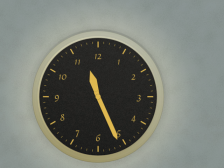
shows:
11,26
